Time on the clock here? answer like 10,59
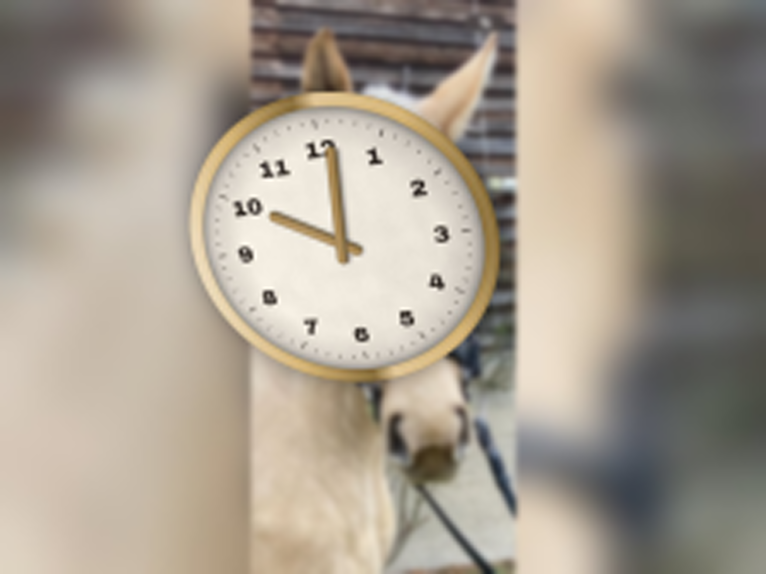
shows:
10,01
